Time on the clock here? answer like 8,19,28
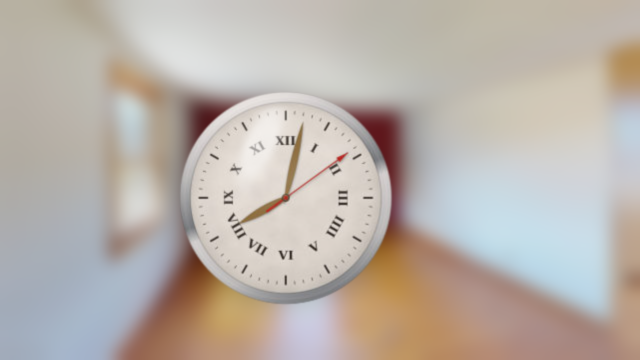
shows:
8,02,09
